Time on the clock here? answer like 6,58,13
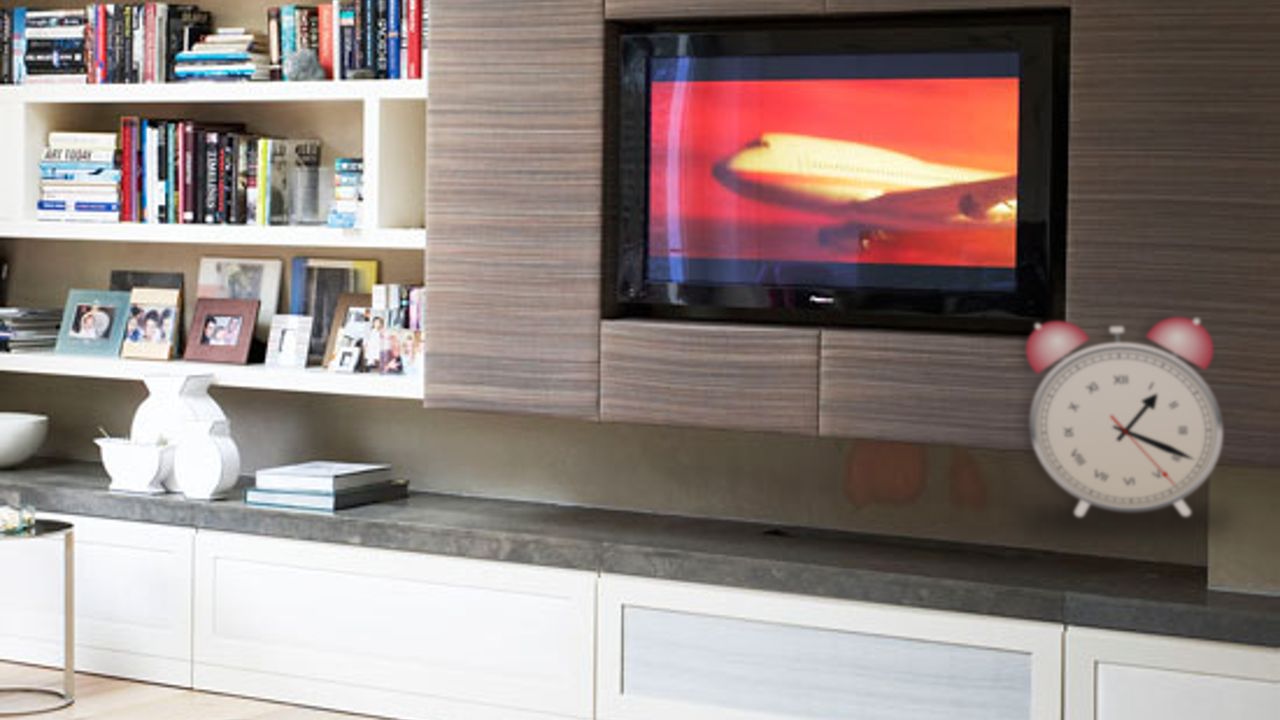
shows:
1,19,24
